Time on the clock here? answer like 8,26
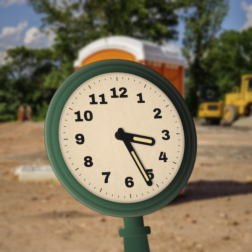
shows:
3,26
